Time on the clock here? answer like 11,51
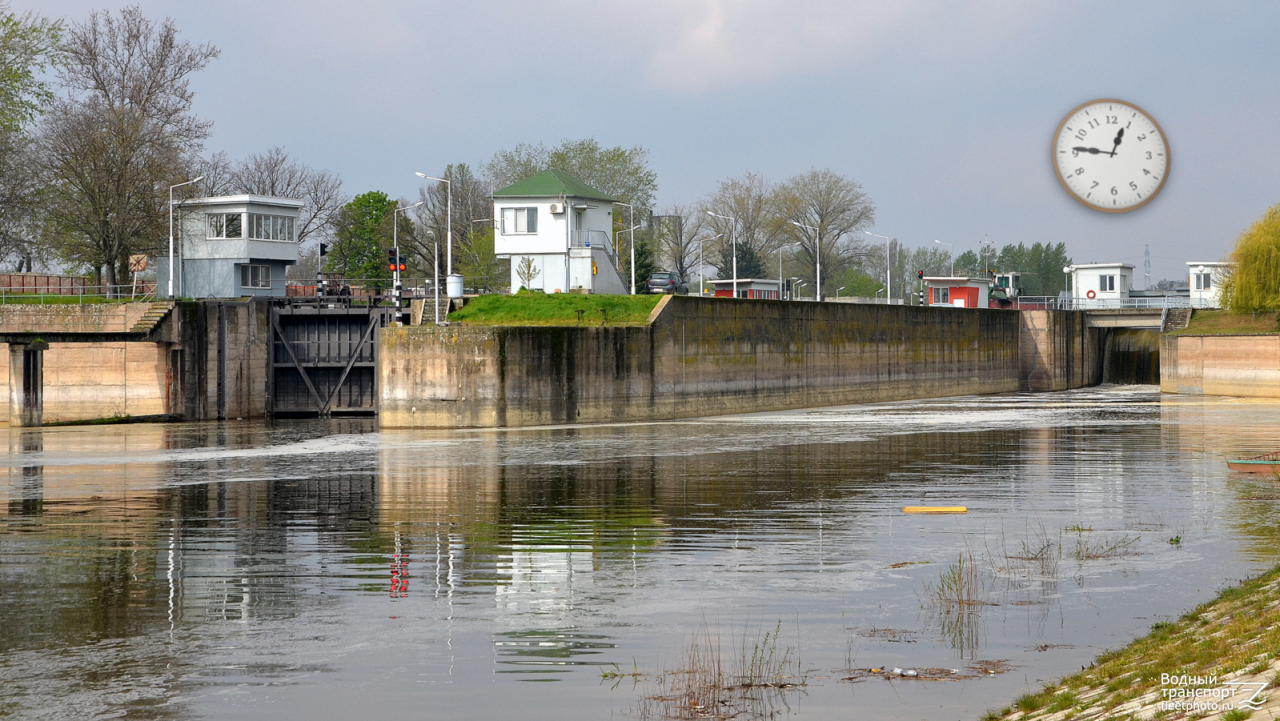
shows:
12,46
